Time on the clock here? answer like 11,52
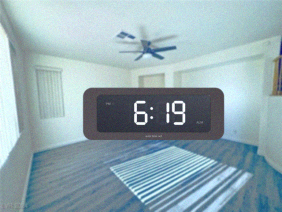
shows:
6,19
